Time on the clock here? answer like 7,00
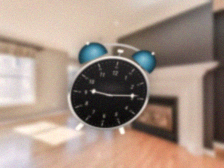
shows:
9,14
